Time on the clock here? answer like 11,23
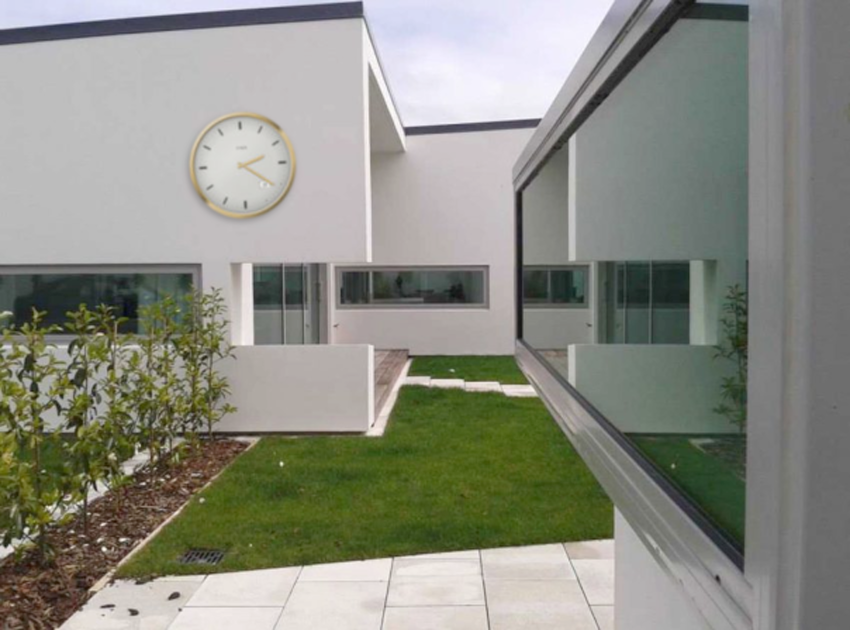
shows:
2,21
